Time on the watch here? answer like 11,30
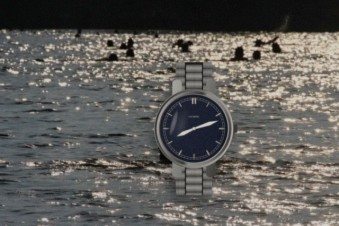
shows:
8,12
